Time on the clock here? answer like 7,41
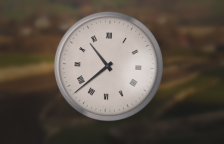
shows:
10,38
